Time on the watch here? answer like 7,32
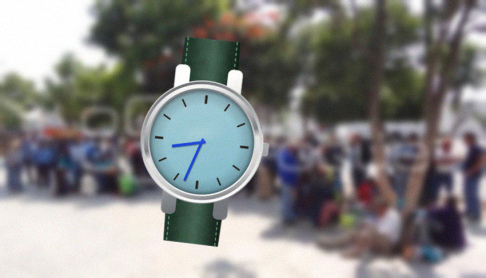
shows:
8,33
